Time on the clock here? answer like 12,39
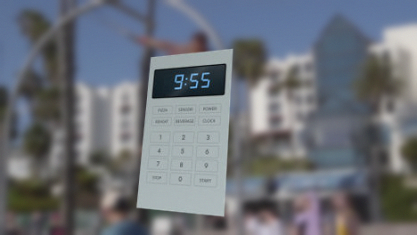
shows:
9,55
